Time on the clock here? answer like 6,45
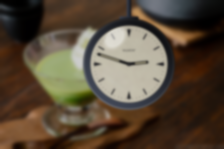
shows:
2,48
